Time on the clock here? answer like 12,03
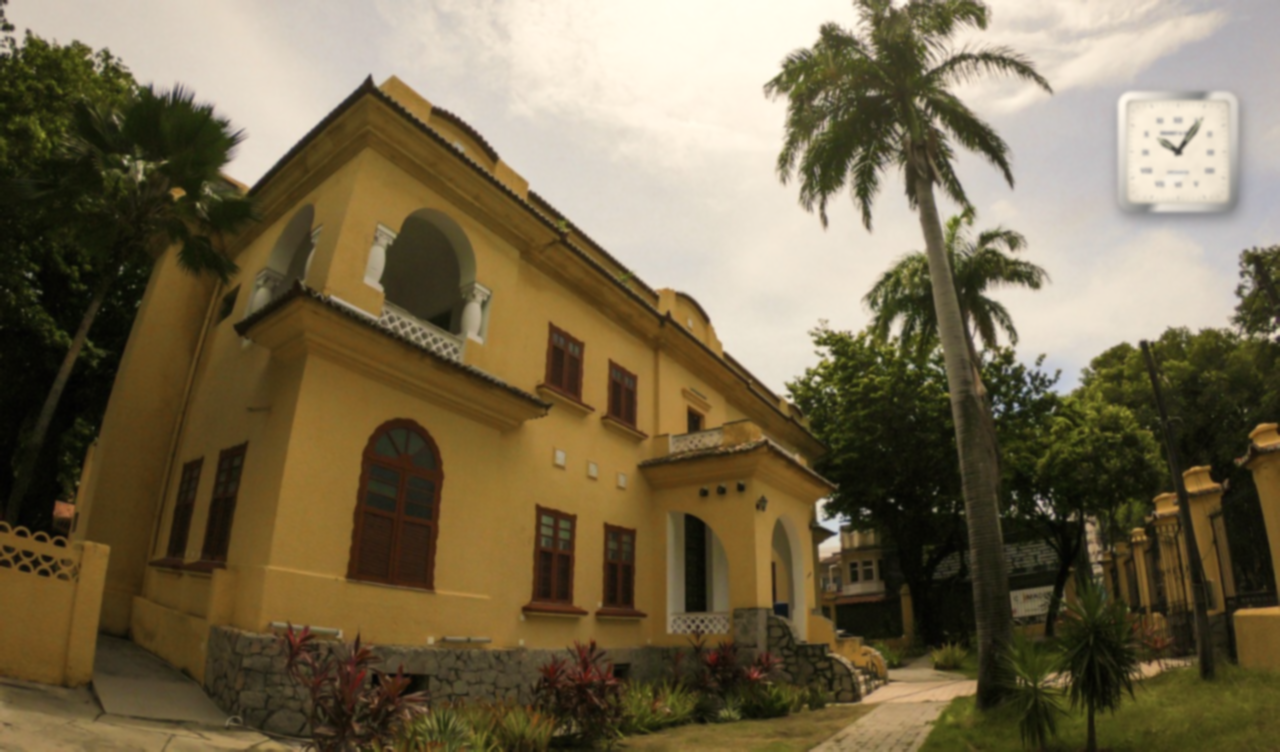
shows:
10,06
